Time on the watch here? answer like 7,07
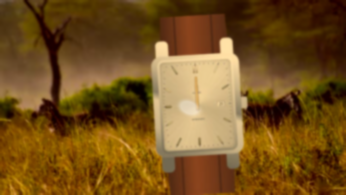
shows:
12,00
